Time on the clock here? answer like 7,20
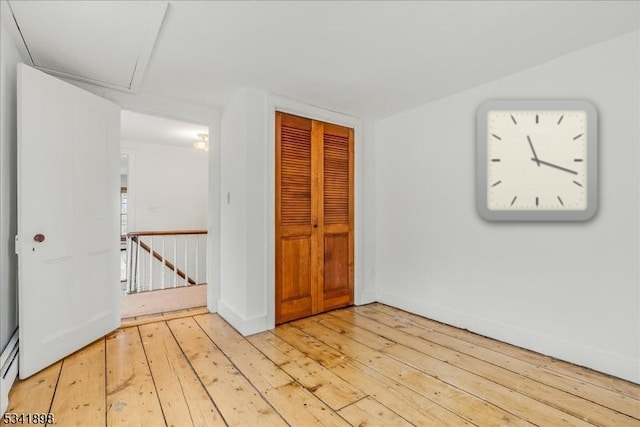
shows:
11,18
